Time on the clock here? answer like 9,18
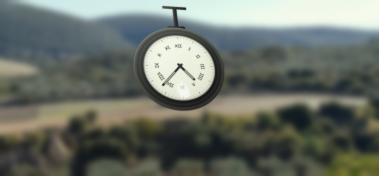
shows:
4,37
